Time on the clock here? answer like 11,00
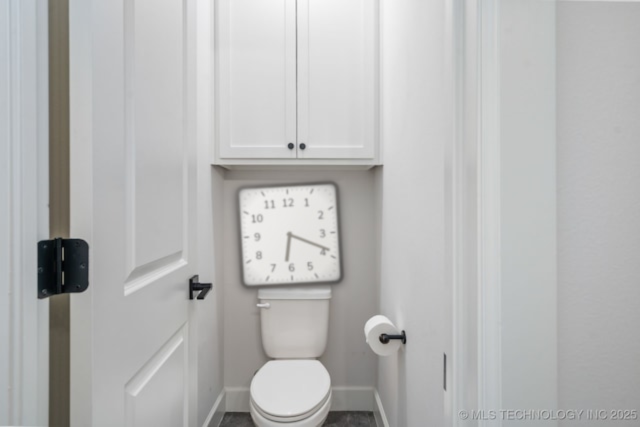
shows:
6,19
